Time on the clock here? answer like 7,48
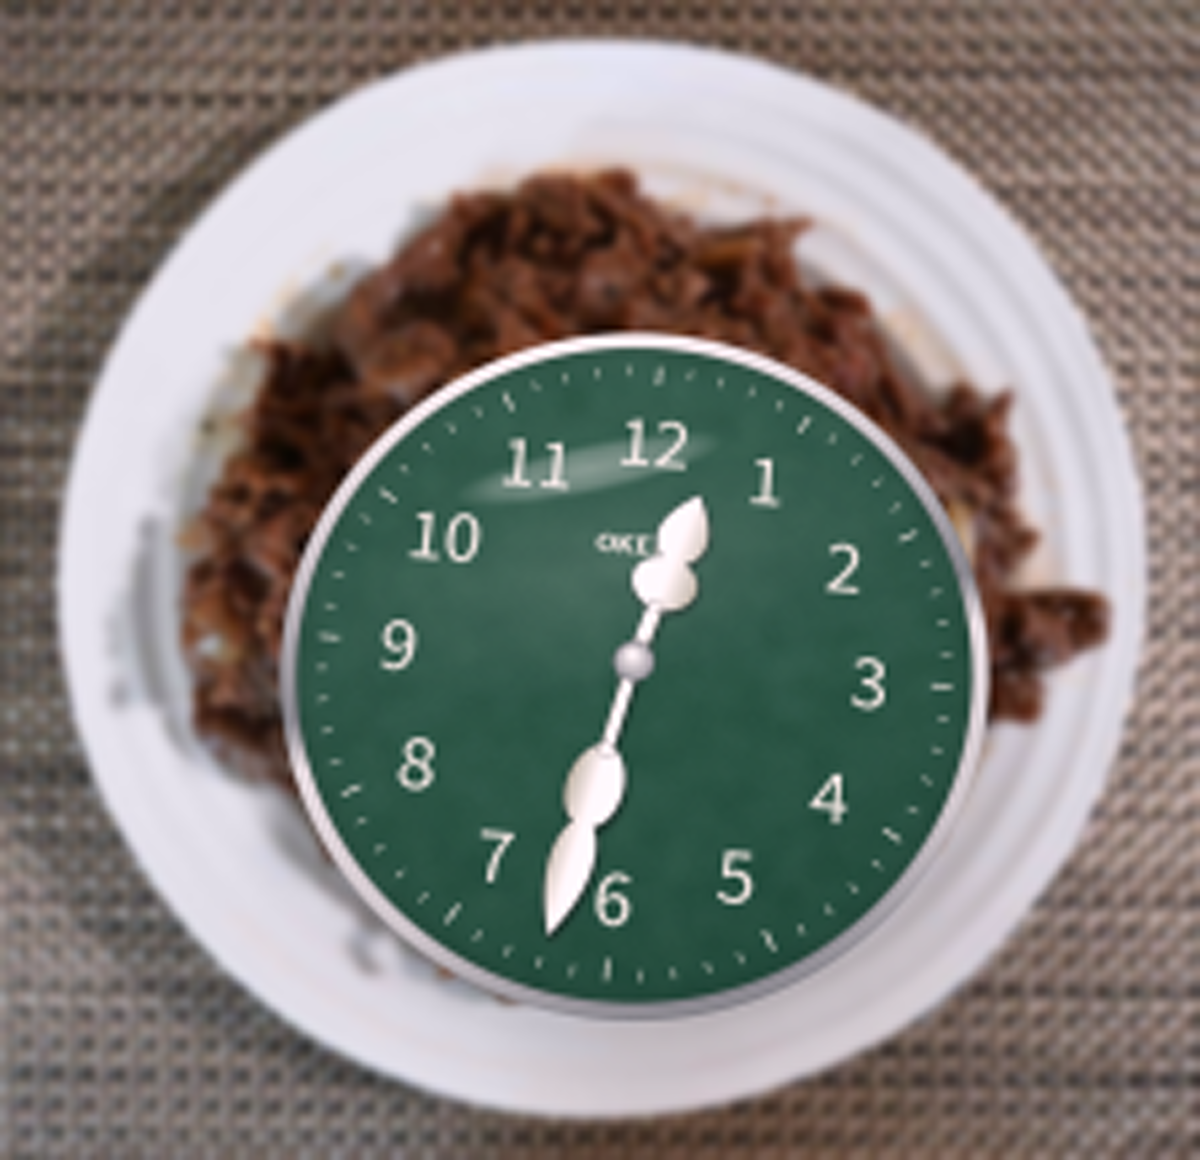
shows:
12,32
